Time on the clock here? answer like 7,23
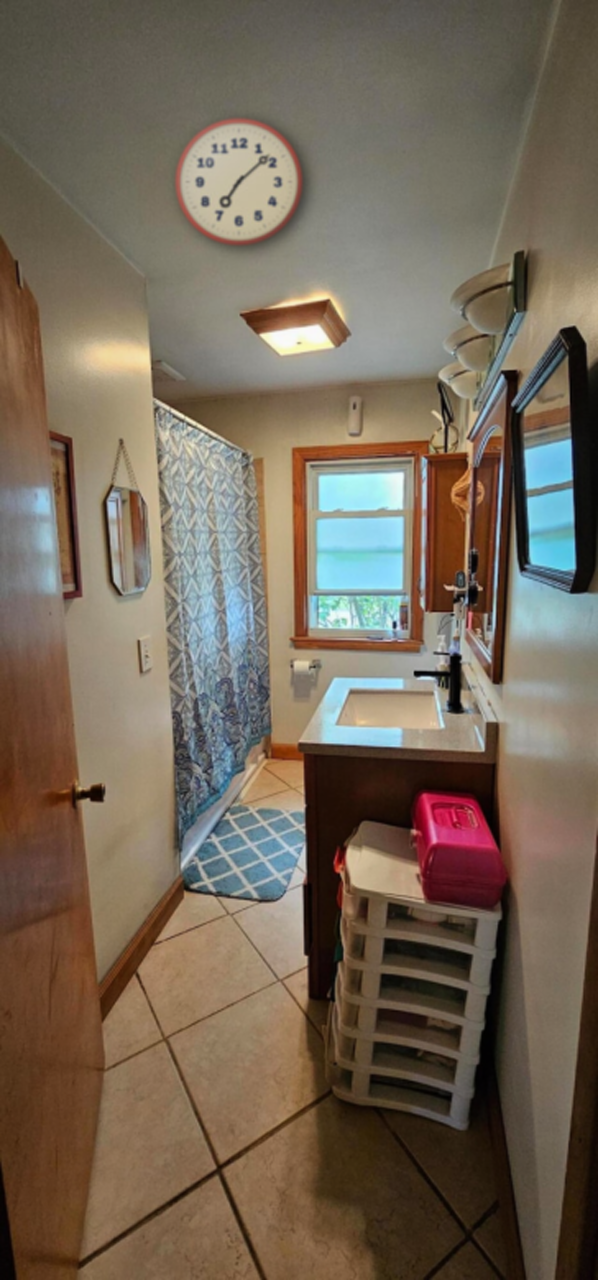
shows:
7,08
